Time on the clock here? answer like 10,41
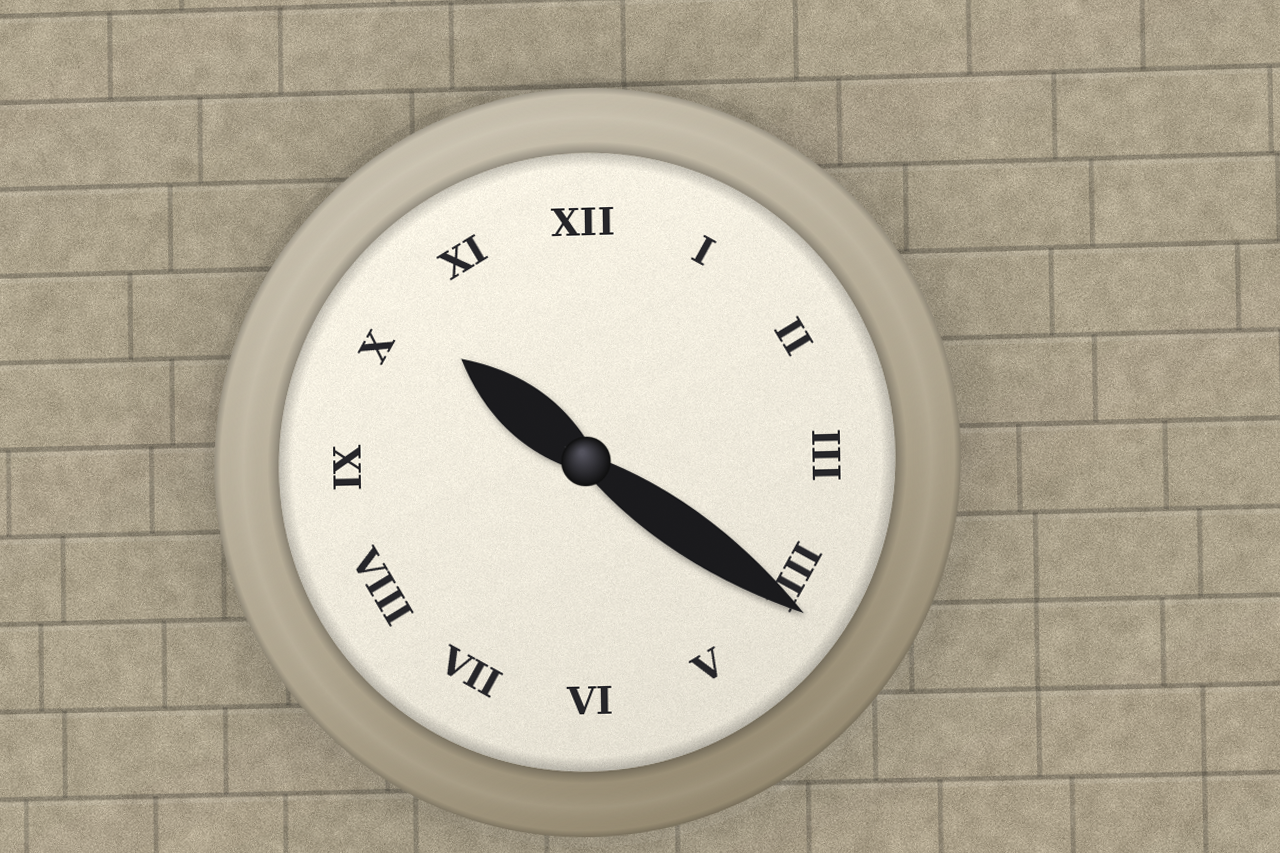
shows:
10,21
